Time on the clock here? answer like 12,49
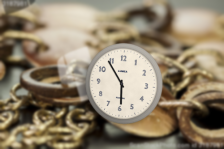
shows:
5,54
